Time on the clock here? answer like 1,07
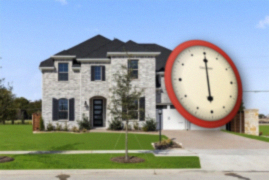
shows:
6,00
